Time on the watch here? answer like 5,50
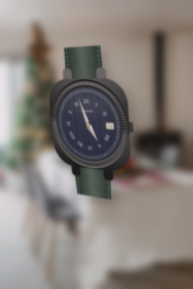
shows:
4,57
